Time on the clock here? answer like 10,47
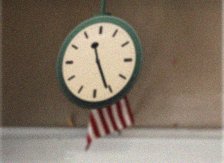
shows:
11,26
